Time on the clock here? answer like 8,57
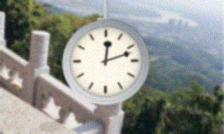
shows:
12,12
